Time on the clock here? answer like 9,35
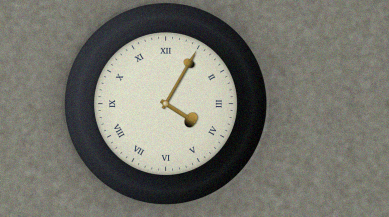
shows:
4,05
